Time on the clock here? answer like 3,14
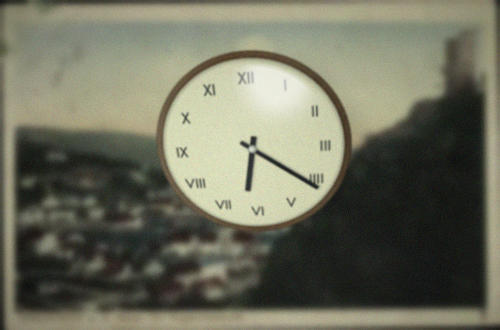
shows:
6,21
